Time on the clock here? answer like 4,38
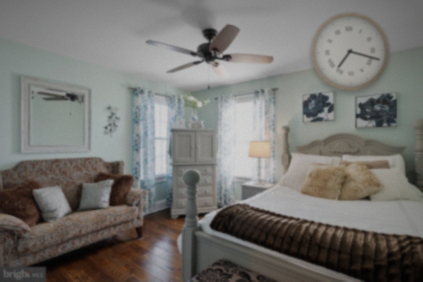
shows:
7,18
